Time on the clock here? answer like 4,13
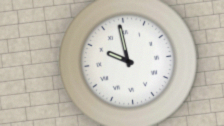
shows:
9,59
